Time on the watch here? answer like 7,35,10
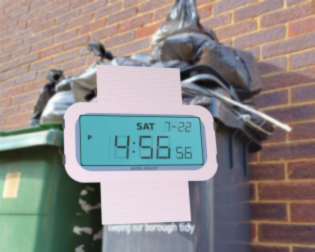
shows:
4,56,56
